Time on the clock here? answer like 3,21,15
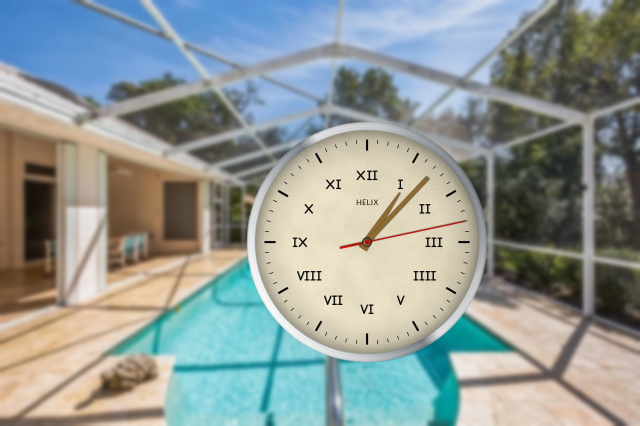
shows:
1,07,13
